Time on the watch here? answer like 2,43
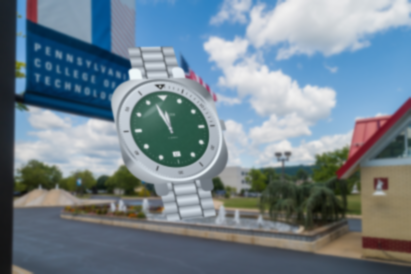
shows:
11,57
